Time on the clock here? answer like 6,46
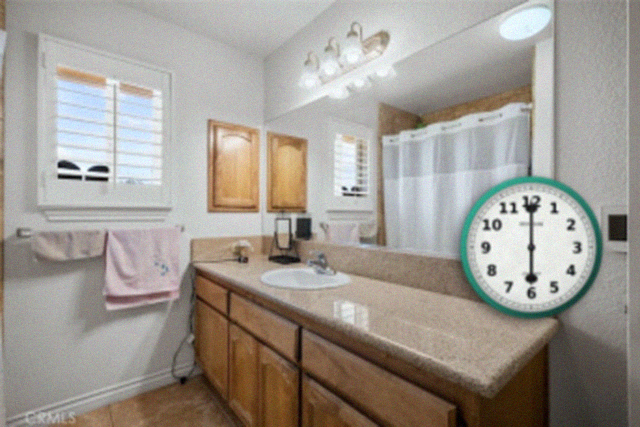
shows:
6,00
